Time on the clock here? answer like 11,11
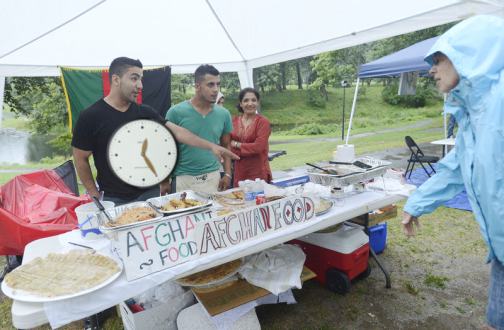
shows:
12,25
